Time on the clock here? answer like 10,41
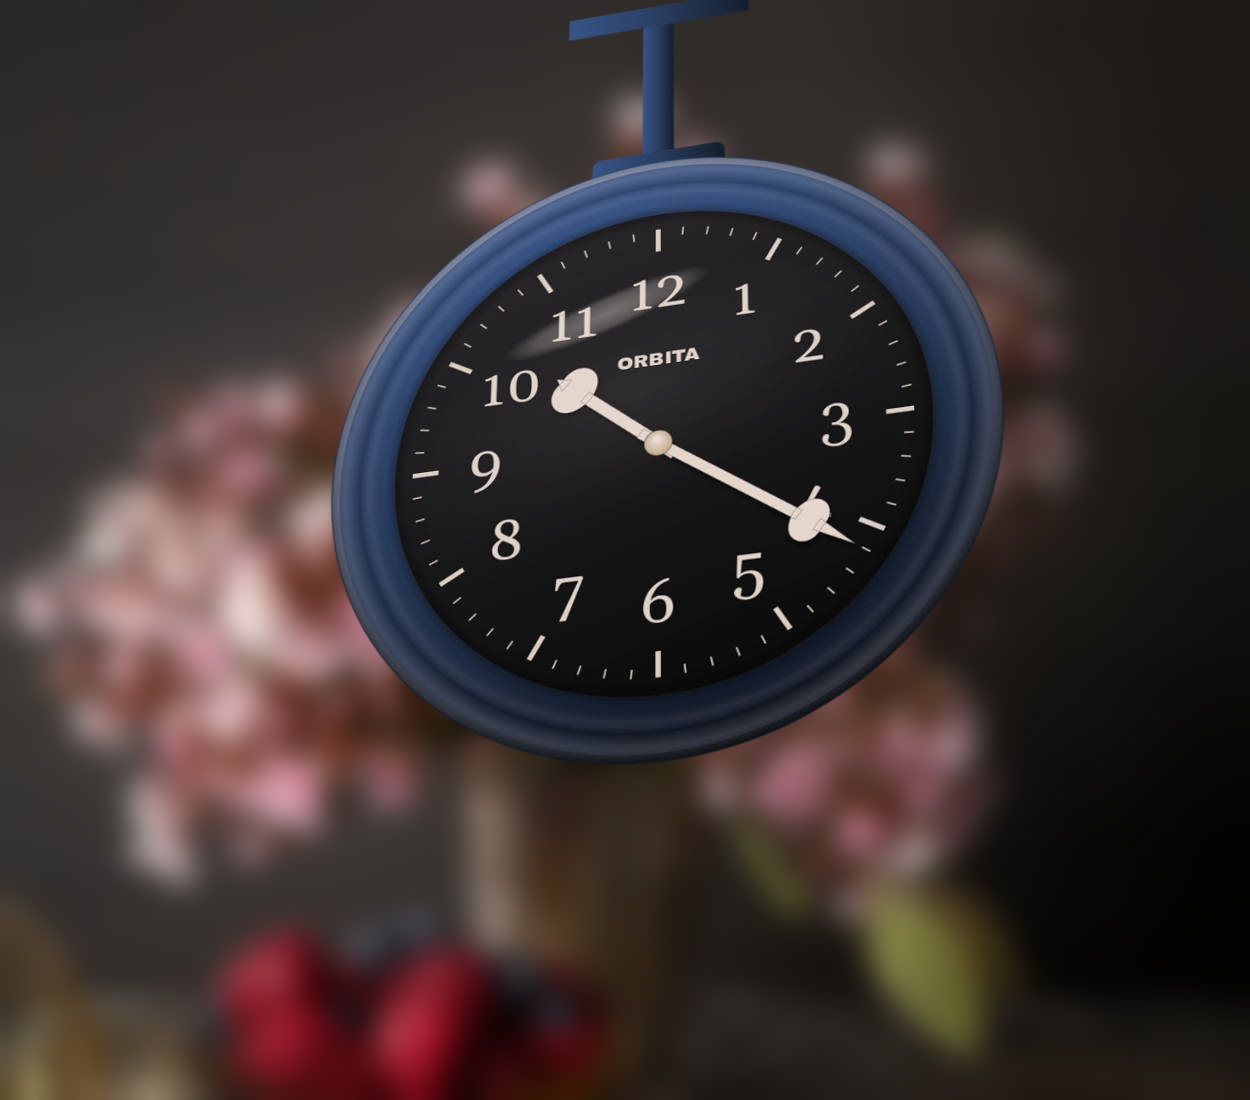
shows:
10,21
